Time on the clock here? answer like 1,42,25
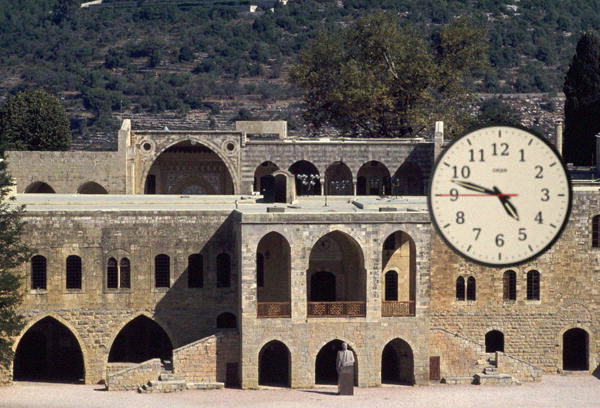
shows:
4,47,45
